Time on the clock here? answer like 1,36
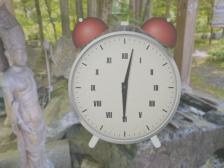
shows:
6,02
